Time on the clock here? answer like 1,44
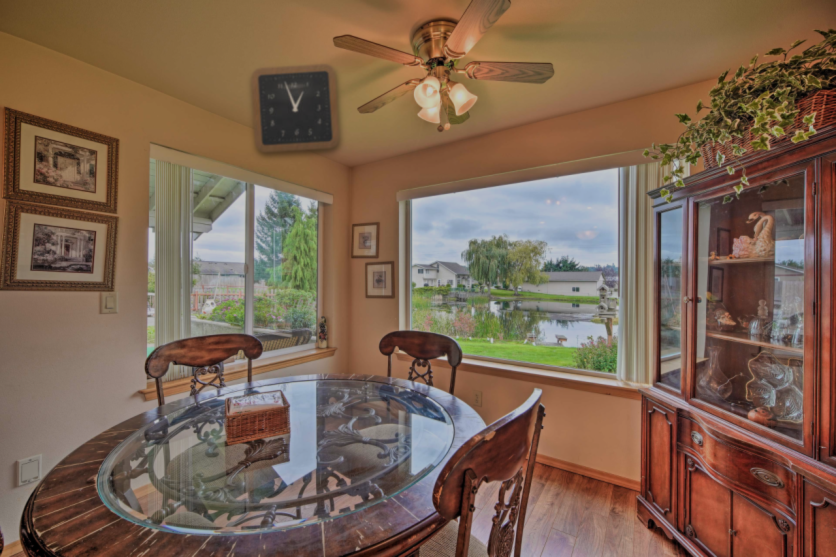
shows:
12,57
